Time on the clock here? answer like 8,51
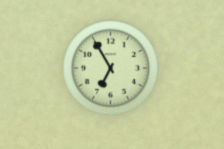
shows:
6,55
